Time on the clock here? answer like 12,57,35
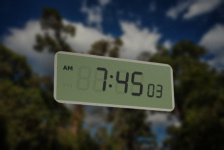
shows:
7,45,03
